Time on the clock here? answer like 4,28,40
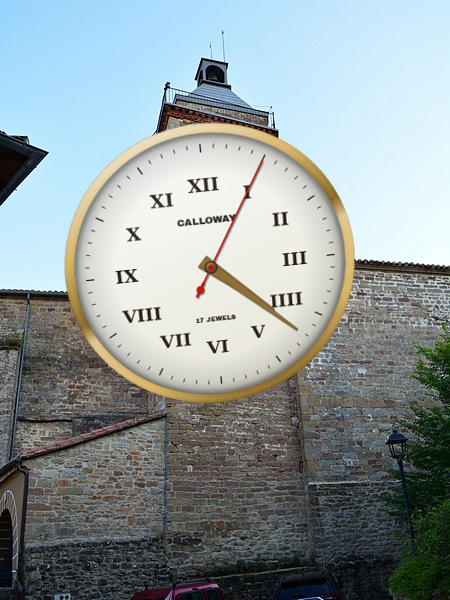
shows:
4,22,05
